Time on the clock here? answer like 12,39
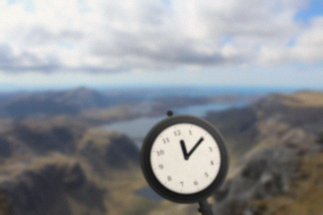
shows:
12,10
